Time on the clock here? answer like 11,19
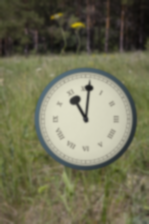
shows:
11,01
